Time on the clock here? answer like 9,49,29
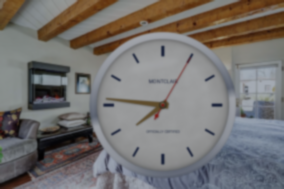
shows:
7,46,05
